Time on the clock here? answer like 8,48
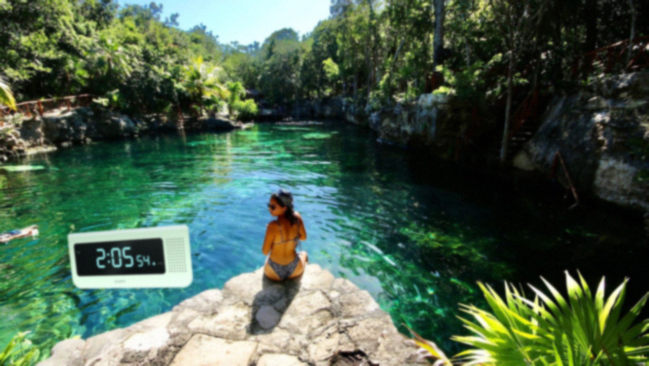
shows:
2,05
